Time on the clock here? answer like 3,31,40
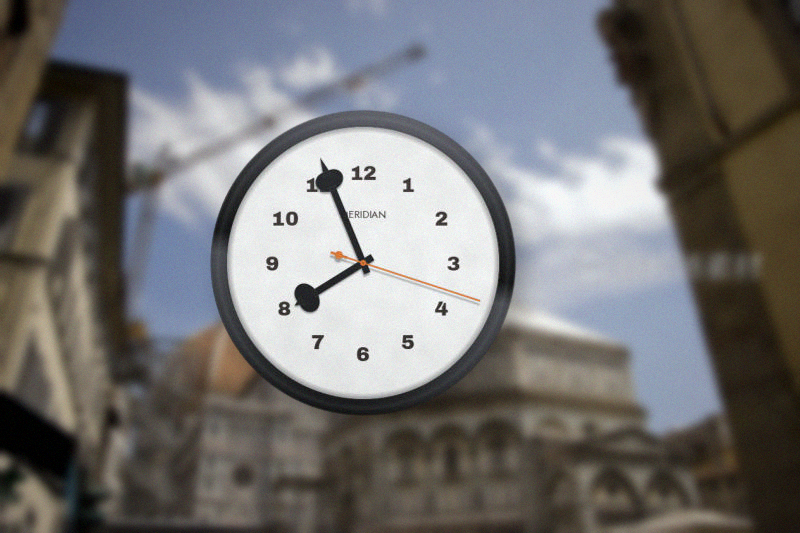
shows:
7,56,18
